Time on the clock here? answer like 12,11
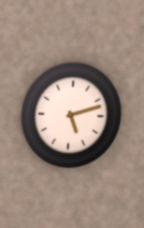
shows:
5,12
